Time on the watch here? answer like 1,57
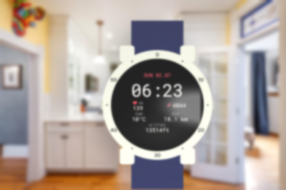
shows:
6,23
